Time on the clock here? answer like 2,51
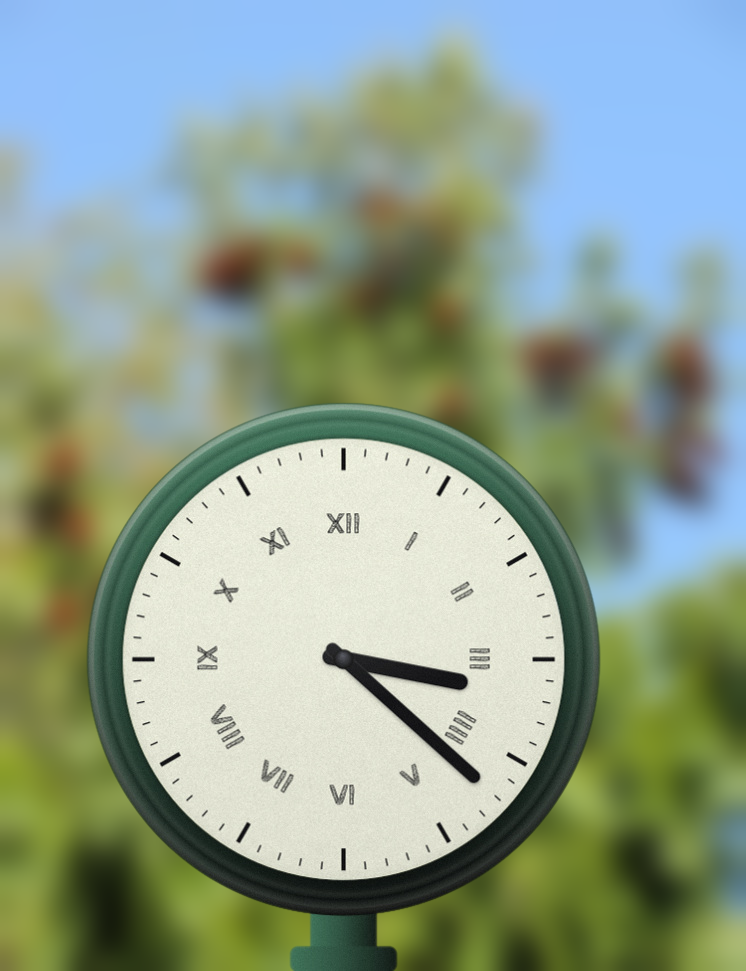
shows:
3,22
